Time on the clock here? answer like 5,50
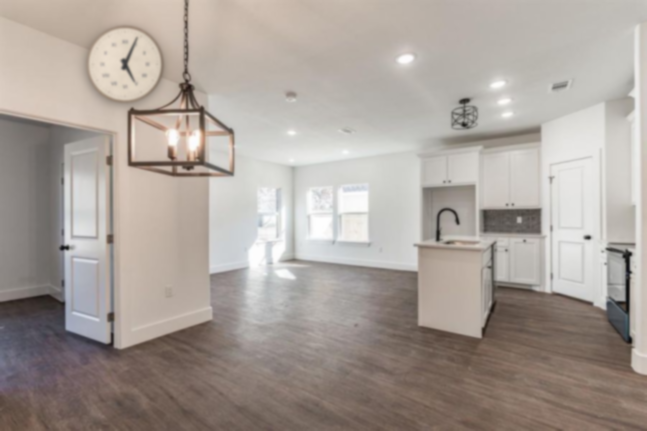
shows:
5,04
